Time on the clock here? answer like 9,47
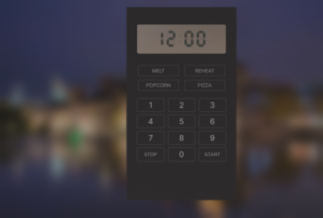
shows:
12,00
